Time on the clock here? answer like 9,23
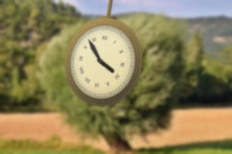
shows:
3,53
